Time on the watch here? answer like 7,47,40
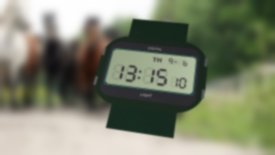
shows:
13,15,10
